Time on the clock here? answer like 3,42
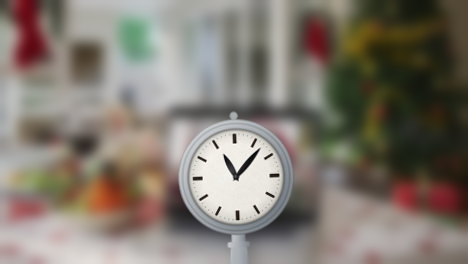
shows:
11,07
